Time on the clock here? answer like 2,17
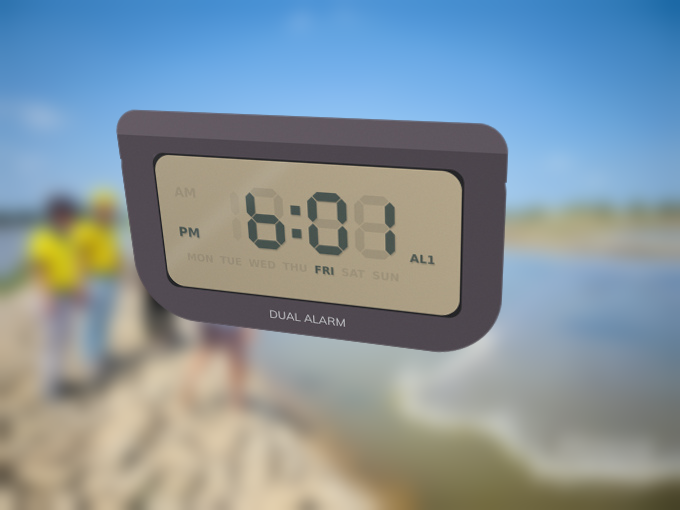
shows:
6,01
